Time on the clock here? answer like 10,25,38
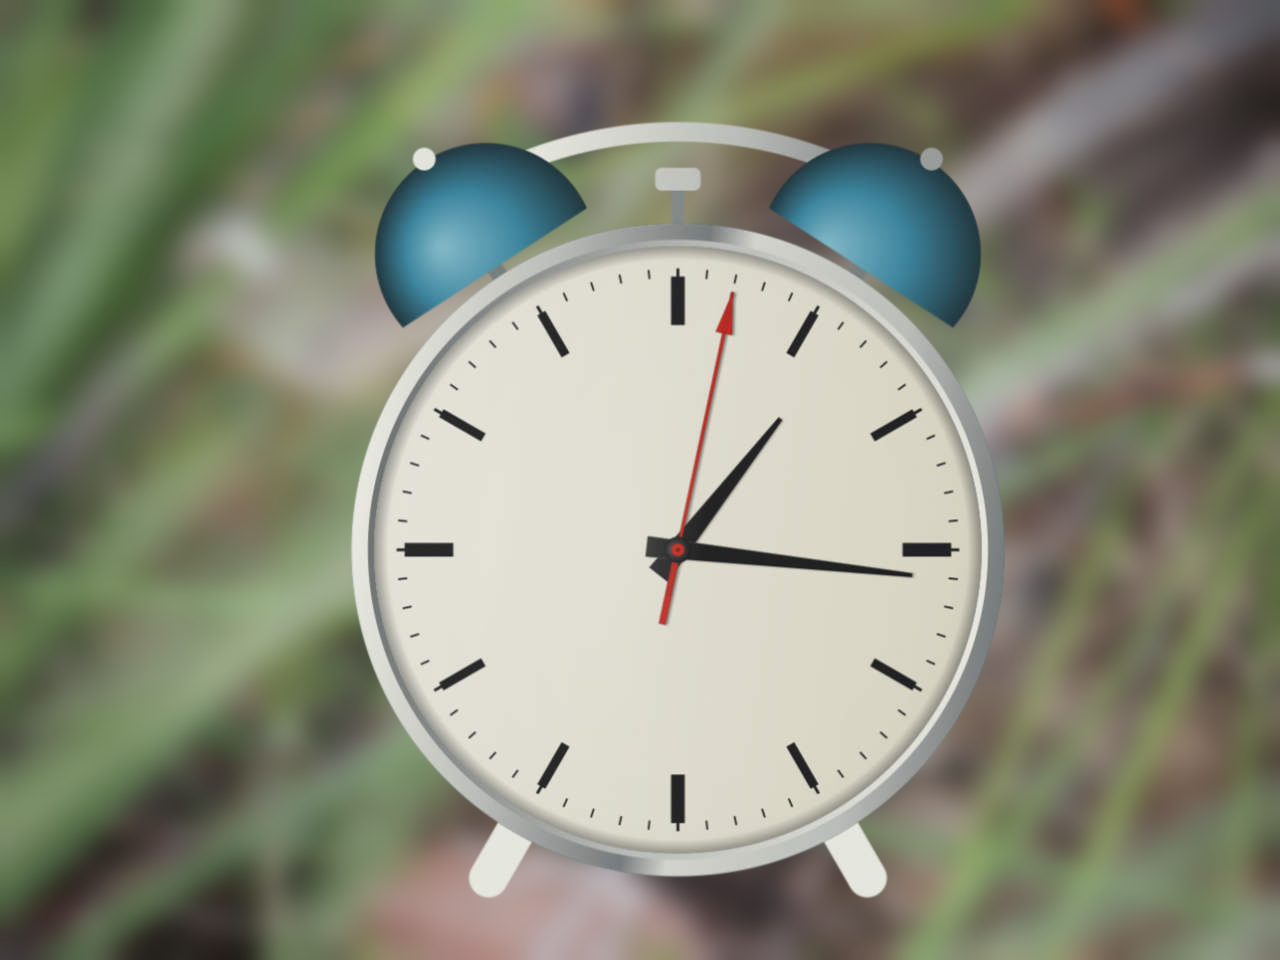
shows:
1,16,02
